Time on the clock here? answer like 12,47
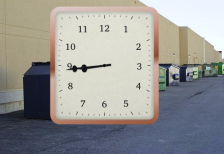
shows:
8,44
